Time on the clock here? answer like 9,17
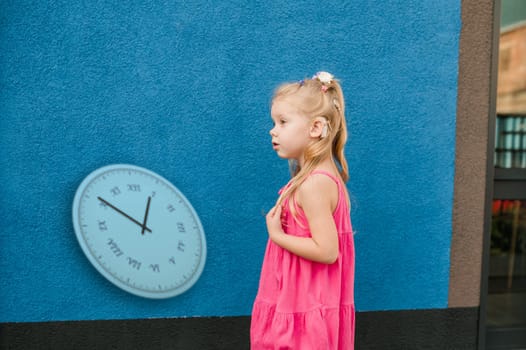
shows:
12,51
